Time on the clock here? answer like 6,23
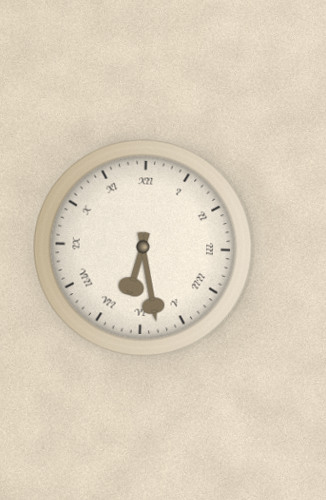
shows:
6,28
